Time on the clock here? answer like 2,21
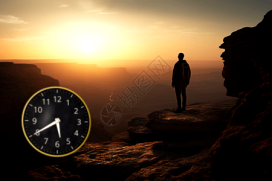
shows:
5,40
